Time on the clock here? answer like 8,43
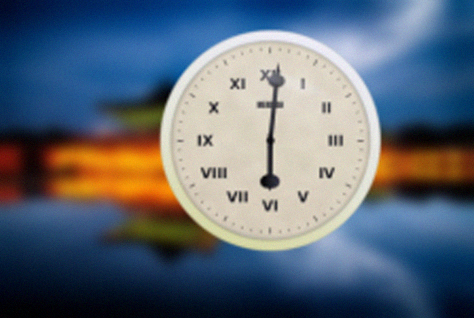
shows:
6,01
